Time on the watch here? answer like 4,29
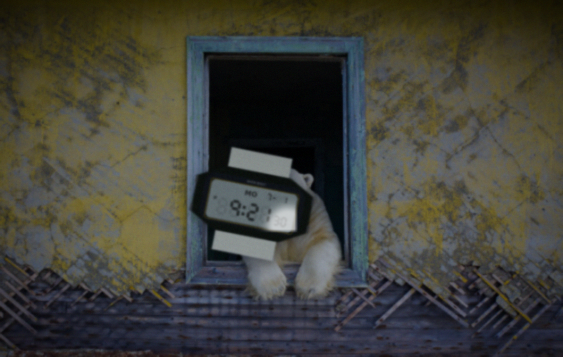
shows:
9,21
